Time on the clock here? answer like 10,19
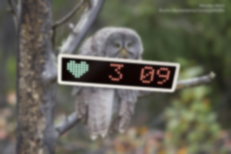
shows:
3,09
